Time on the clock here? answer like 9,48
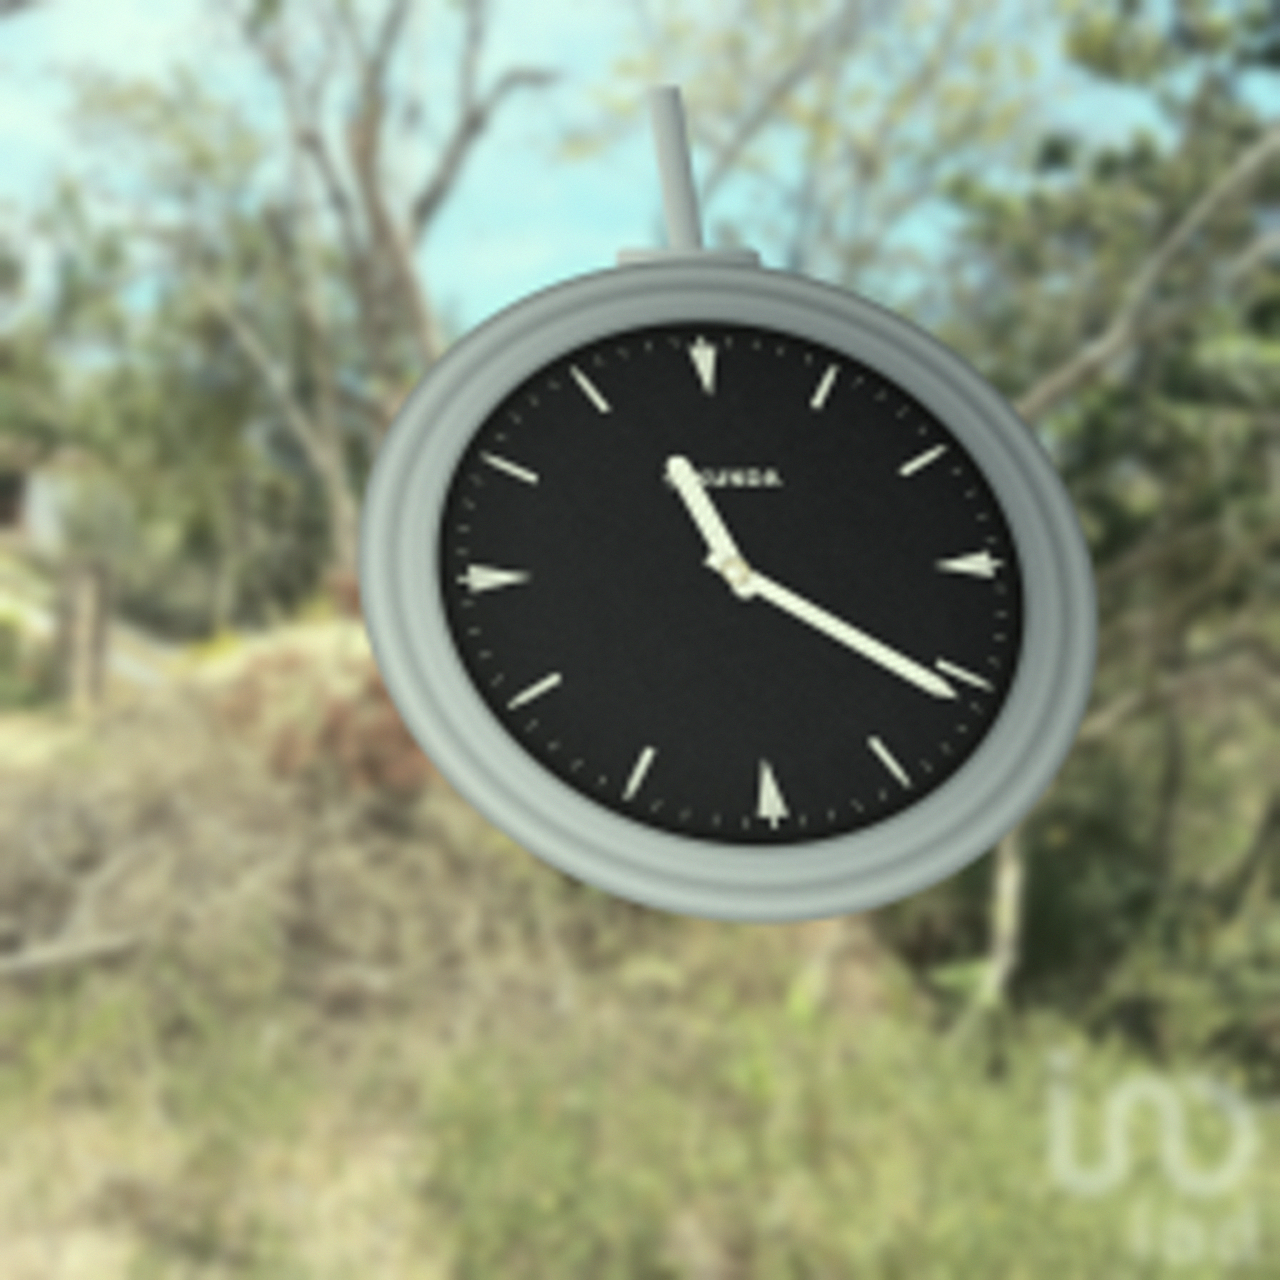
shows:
11,21
